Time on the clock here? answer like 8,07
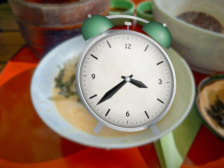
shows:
3,38
